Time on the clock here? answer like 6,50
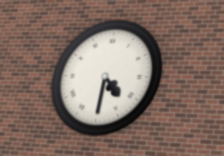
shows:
4,30
